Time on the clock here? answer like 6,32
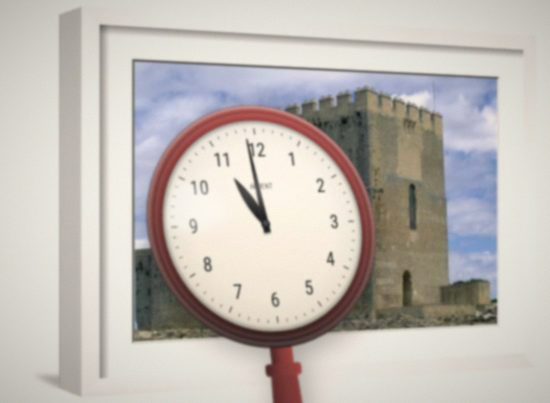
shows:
10,59
